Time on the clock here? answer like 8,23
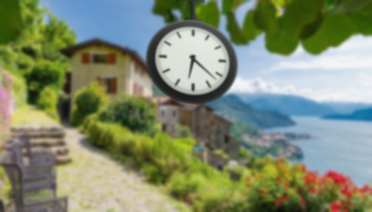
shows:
6,22
